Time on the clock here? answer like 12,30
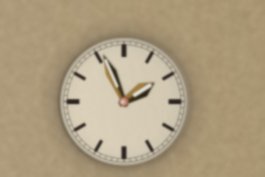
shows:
1,56
